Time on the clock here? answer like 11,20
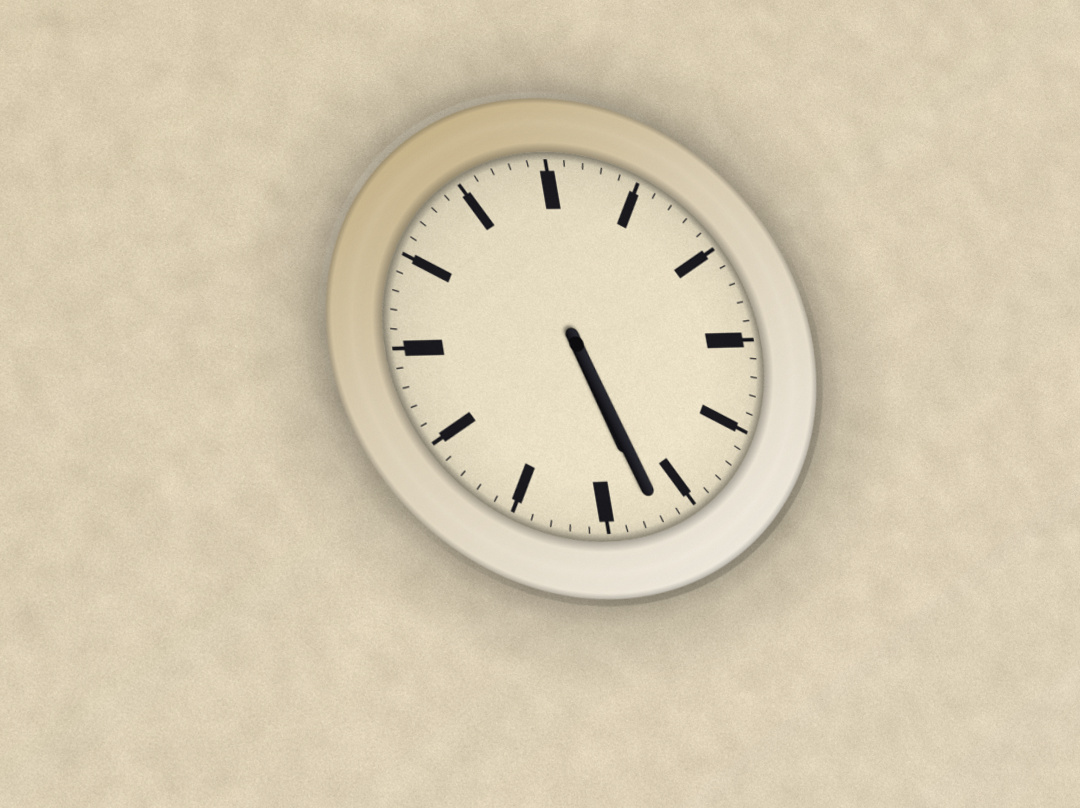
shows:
5,27
